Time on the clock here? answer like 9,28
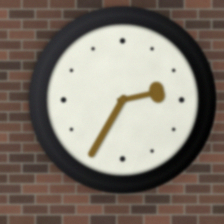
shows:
2,35
